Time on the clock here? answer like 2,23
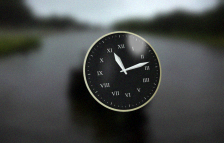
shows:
11,13
